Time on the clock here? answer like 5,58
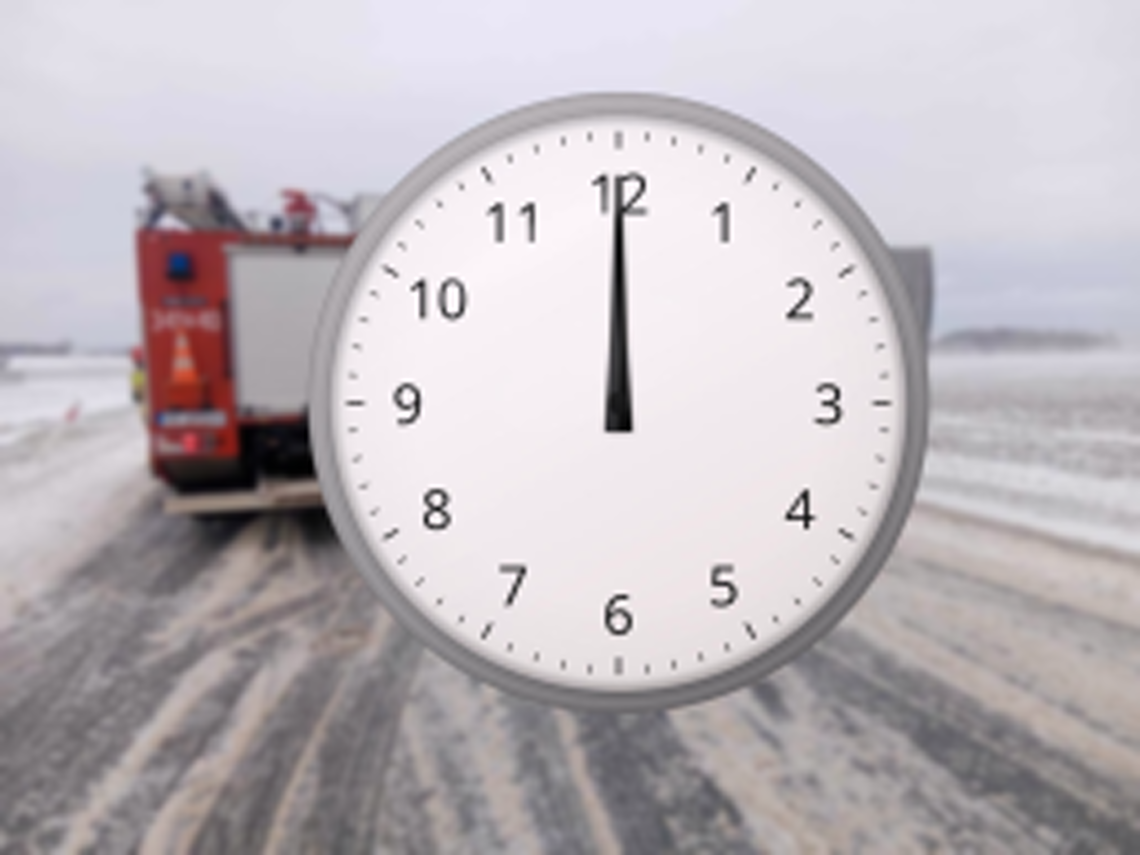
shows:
12,00
